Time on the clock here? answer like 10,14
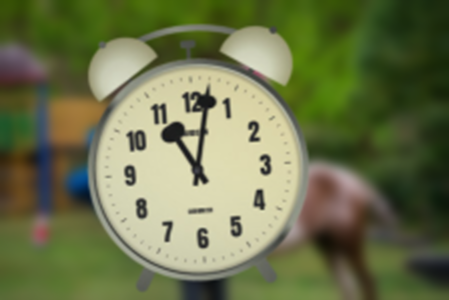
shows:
11,02
